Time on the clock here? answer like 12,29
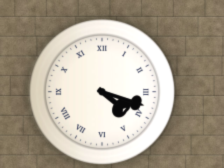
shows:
4,18
